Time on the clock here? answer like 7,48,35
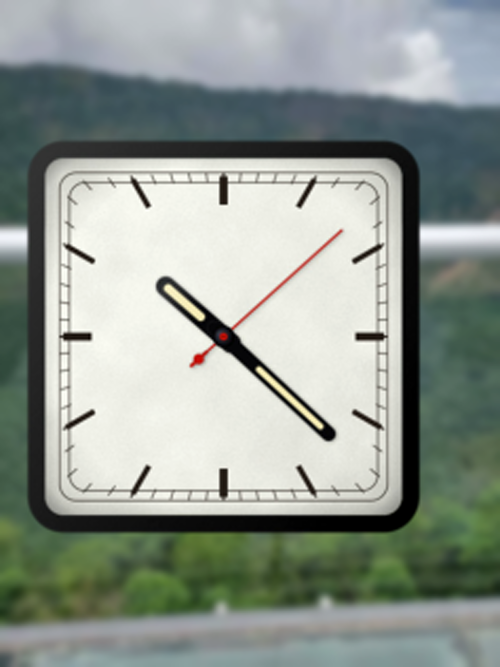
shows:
10,22,08
